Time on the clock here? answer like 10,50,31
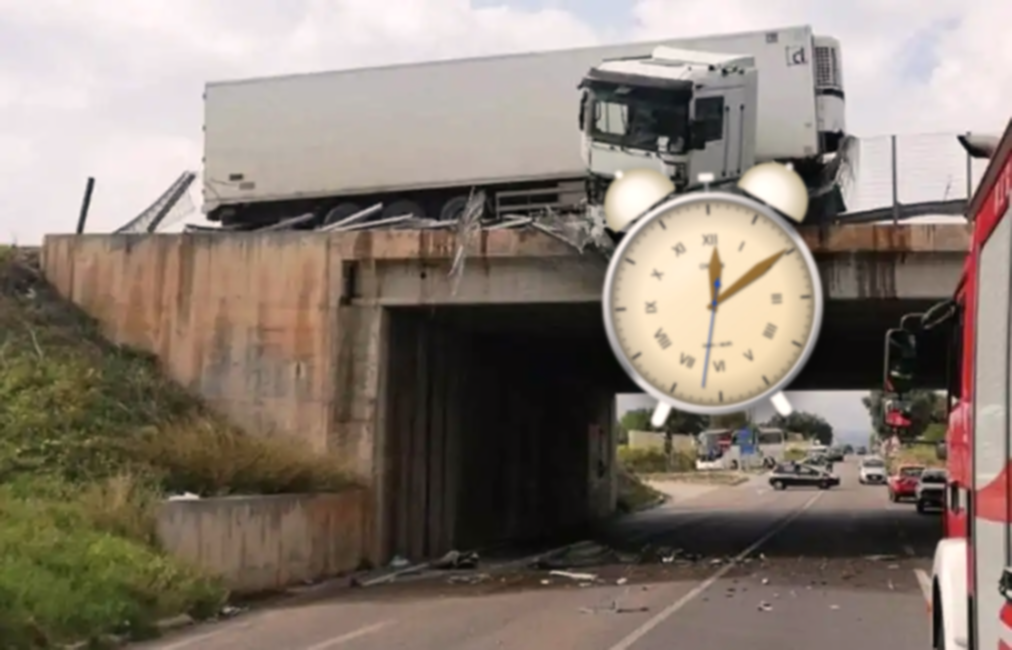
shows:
12,09,32
